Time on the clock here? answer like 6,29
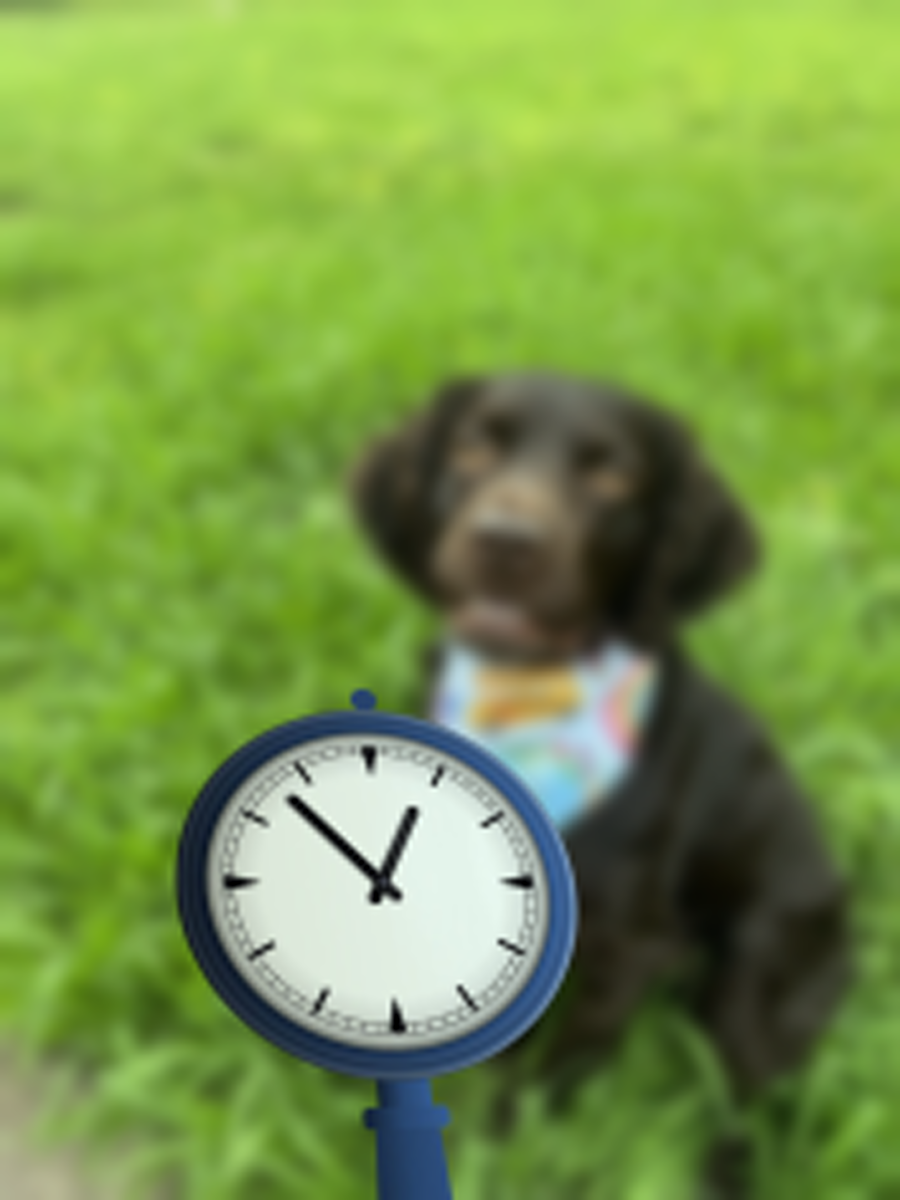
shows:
12,53
